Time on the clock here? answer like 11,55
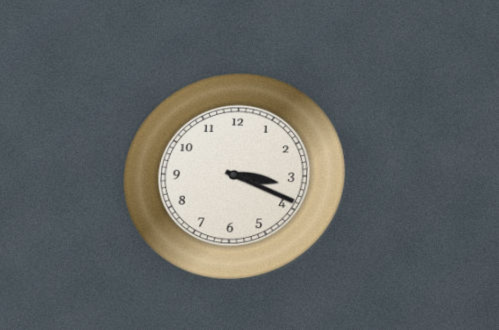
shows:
3,19
